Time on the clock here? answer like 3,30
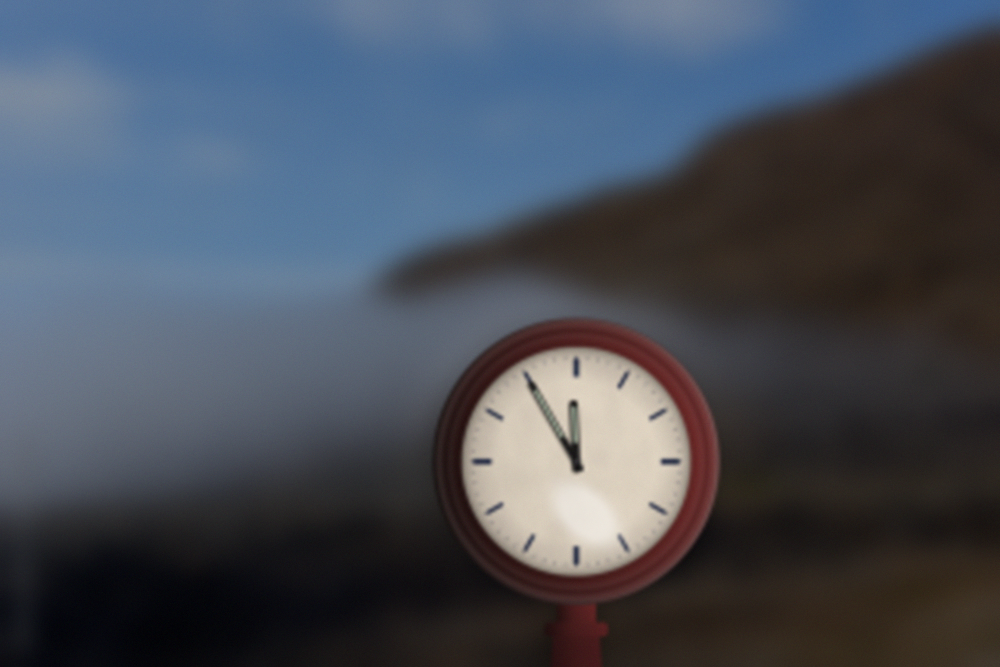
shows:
11,55
